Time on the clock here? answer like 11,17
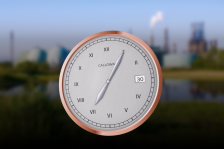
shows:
7,05
